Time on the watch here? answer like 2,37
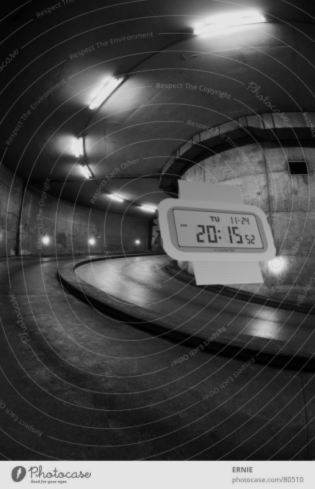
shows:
20,15
